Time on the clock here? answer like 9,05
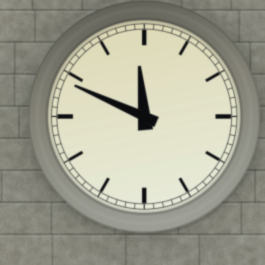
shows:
11,49
